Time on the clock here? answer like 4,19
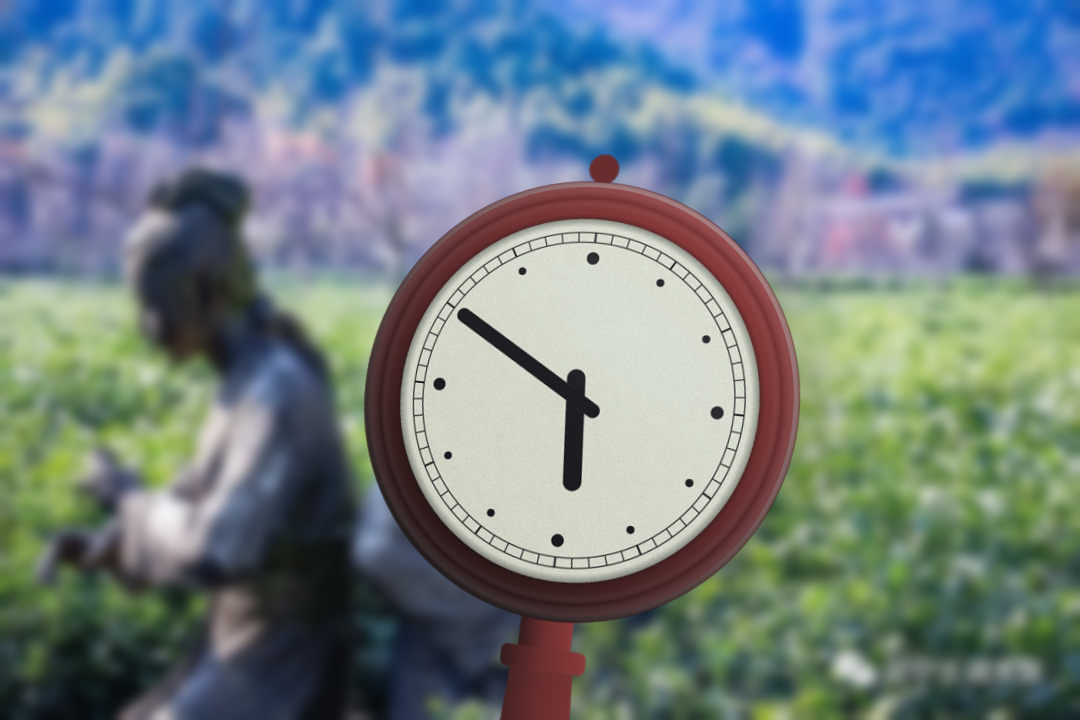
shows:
5,50
